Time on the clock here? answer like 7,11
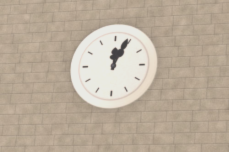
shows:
12,04
